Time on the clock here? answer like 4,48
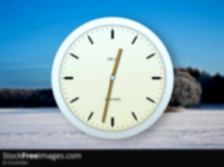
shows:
12,32
